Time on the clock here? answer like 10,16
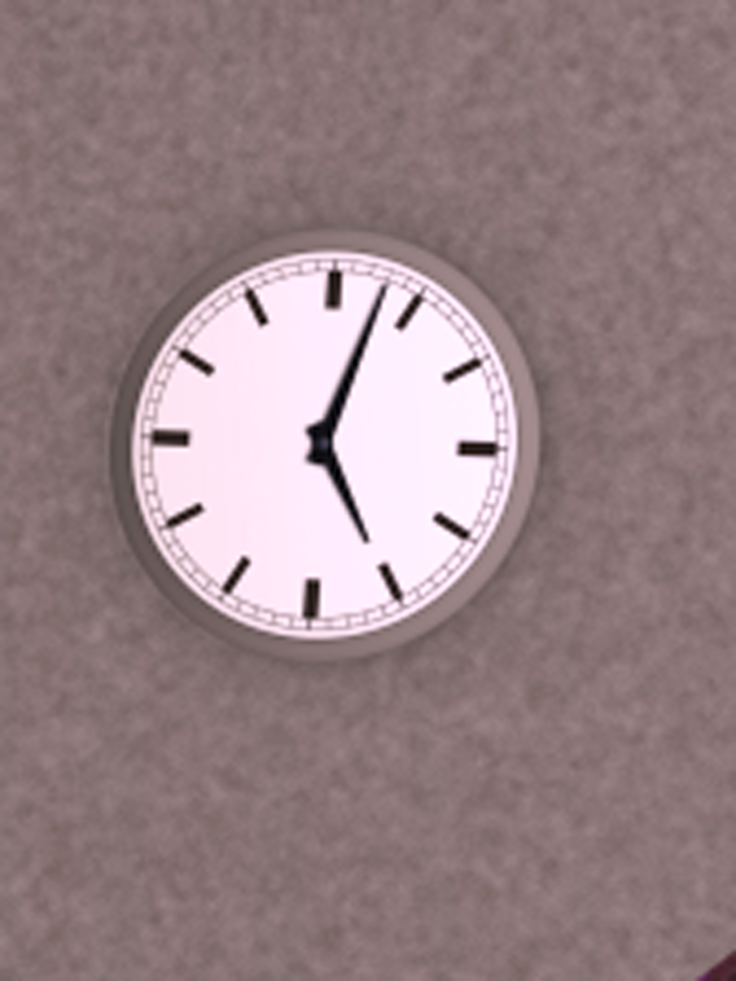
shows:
5,03
